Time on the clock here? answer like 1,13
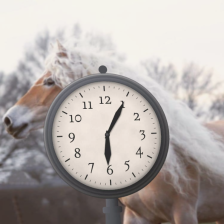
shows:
6,05
